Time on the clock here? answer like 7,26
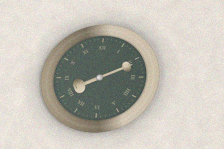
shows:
8,11
